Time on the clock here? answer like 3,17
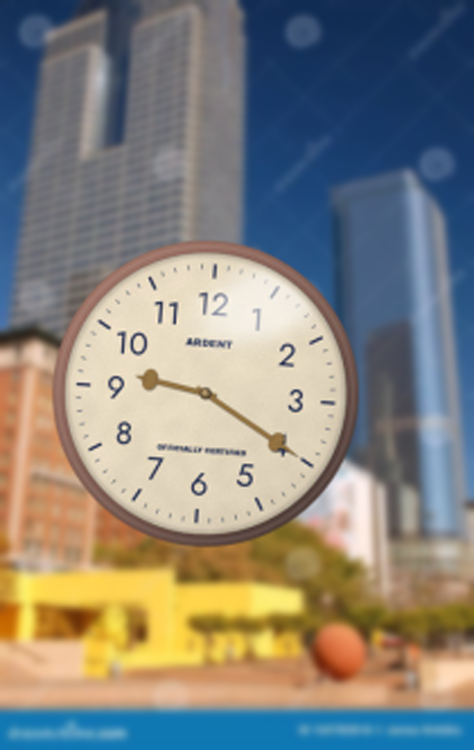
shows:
9,20
